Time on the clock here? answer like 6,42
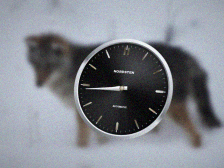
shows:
8,44
